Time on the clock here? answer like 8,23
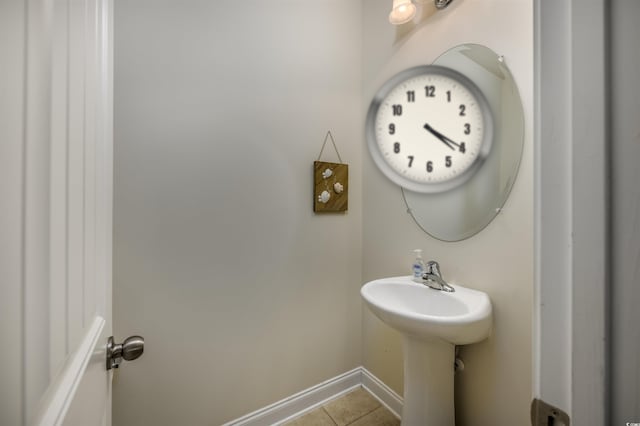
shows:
4,20
